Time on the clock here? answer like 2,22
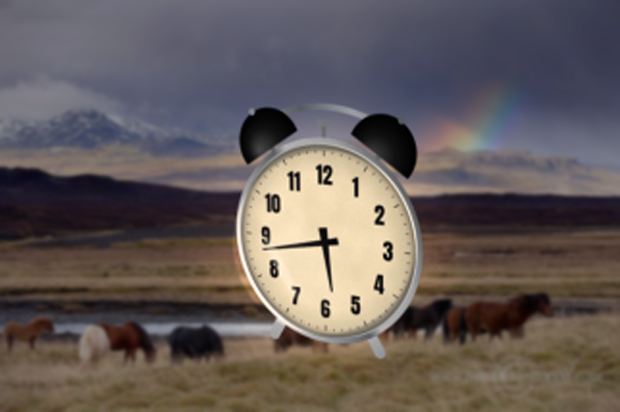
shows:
5,43
